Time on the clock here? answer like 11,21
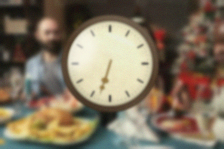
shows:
6,33
